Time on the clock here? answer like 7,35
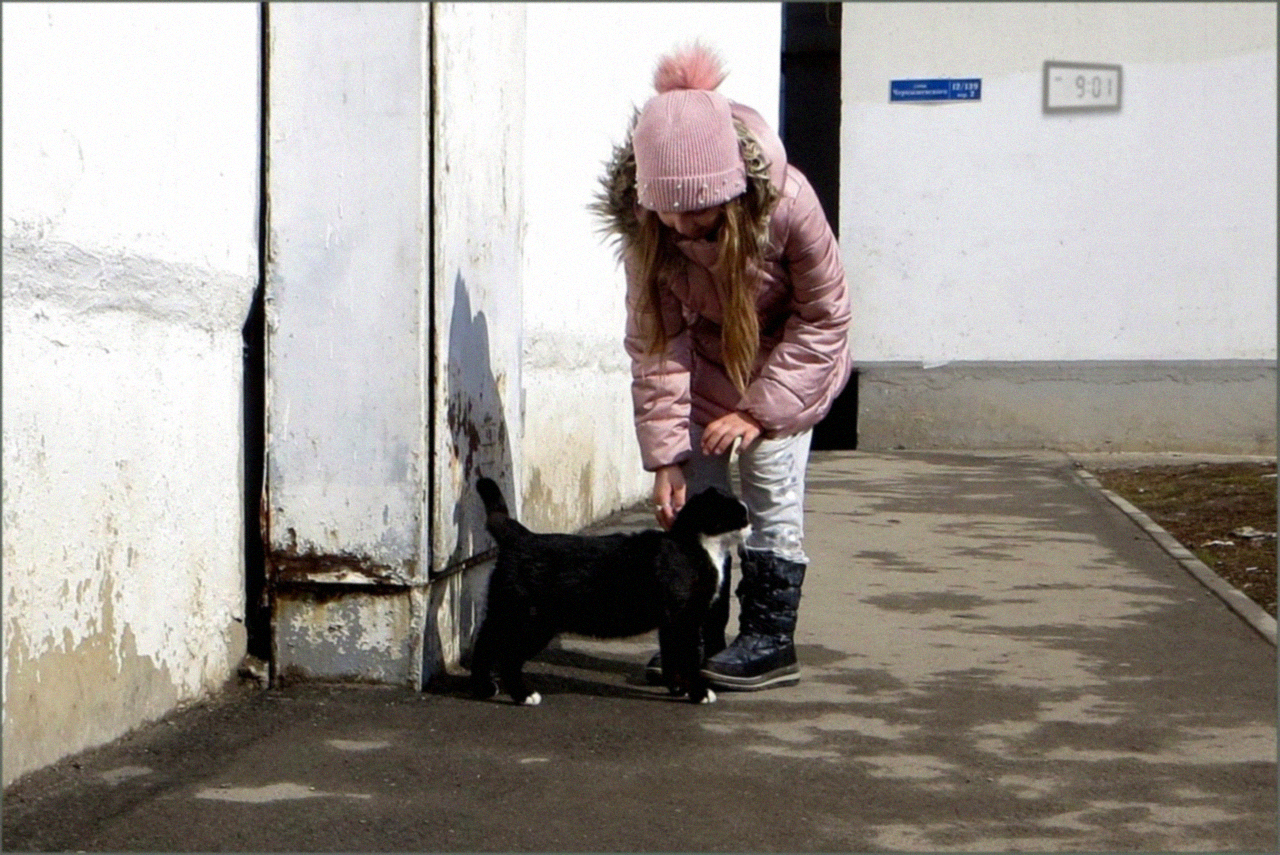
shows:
9,01
